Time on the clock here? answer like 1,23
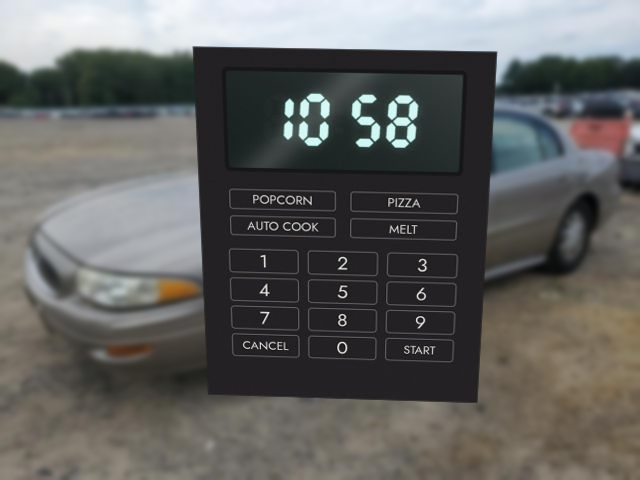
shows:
10,58
